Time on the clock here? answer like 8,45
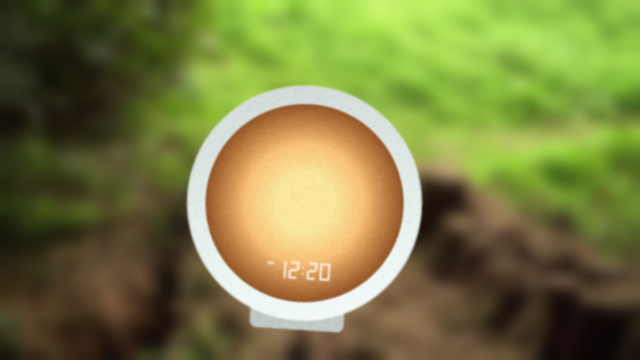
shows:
12,20
